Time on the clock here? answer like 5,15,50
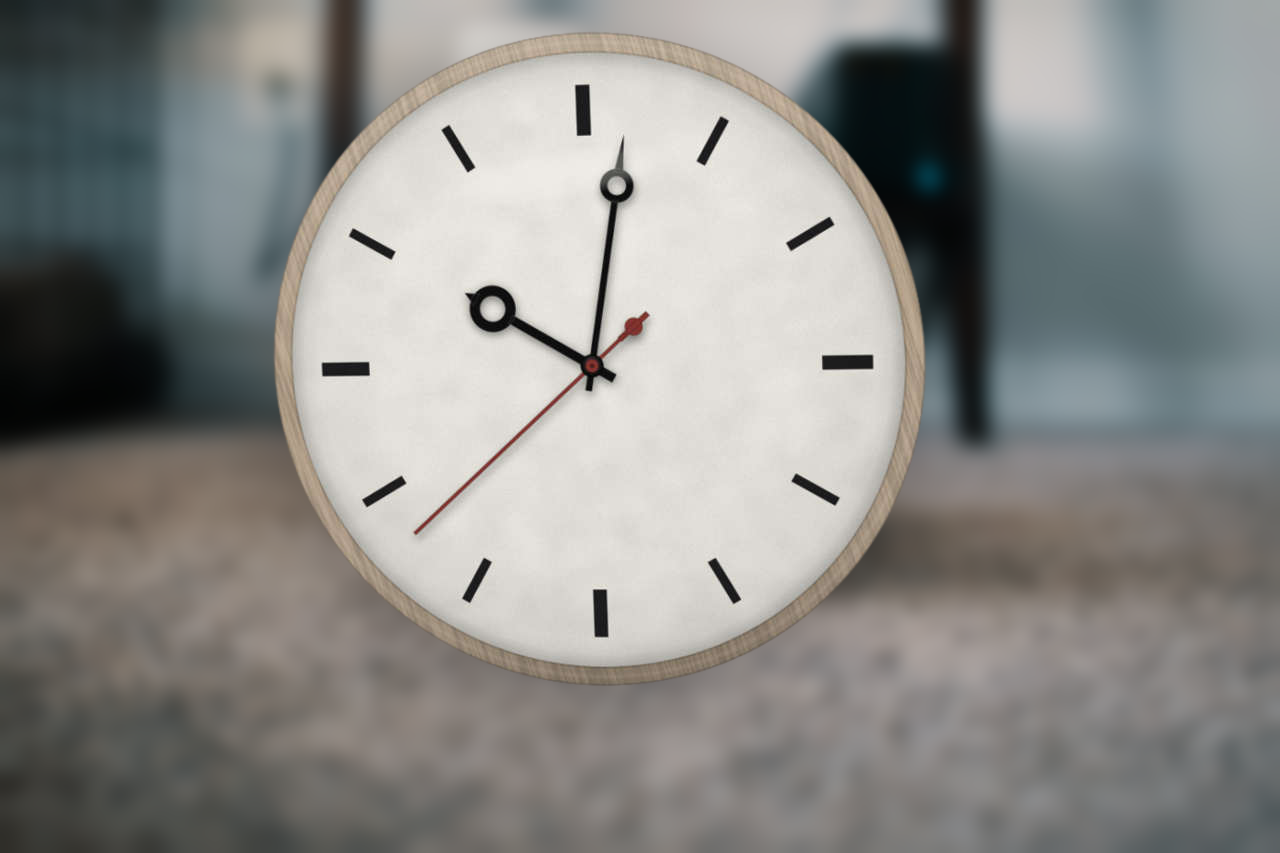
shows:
10,01,38
